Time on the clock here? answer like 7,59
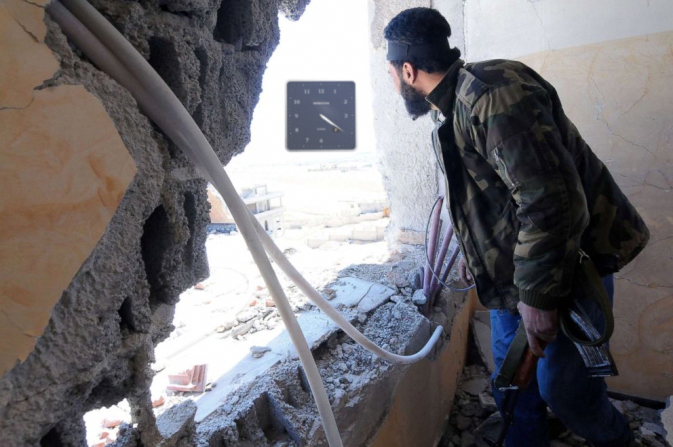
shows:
4,21
